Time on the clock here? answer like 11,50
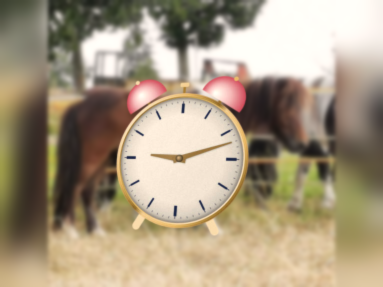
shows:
9,12
